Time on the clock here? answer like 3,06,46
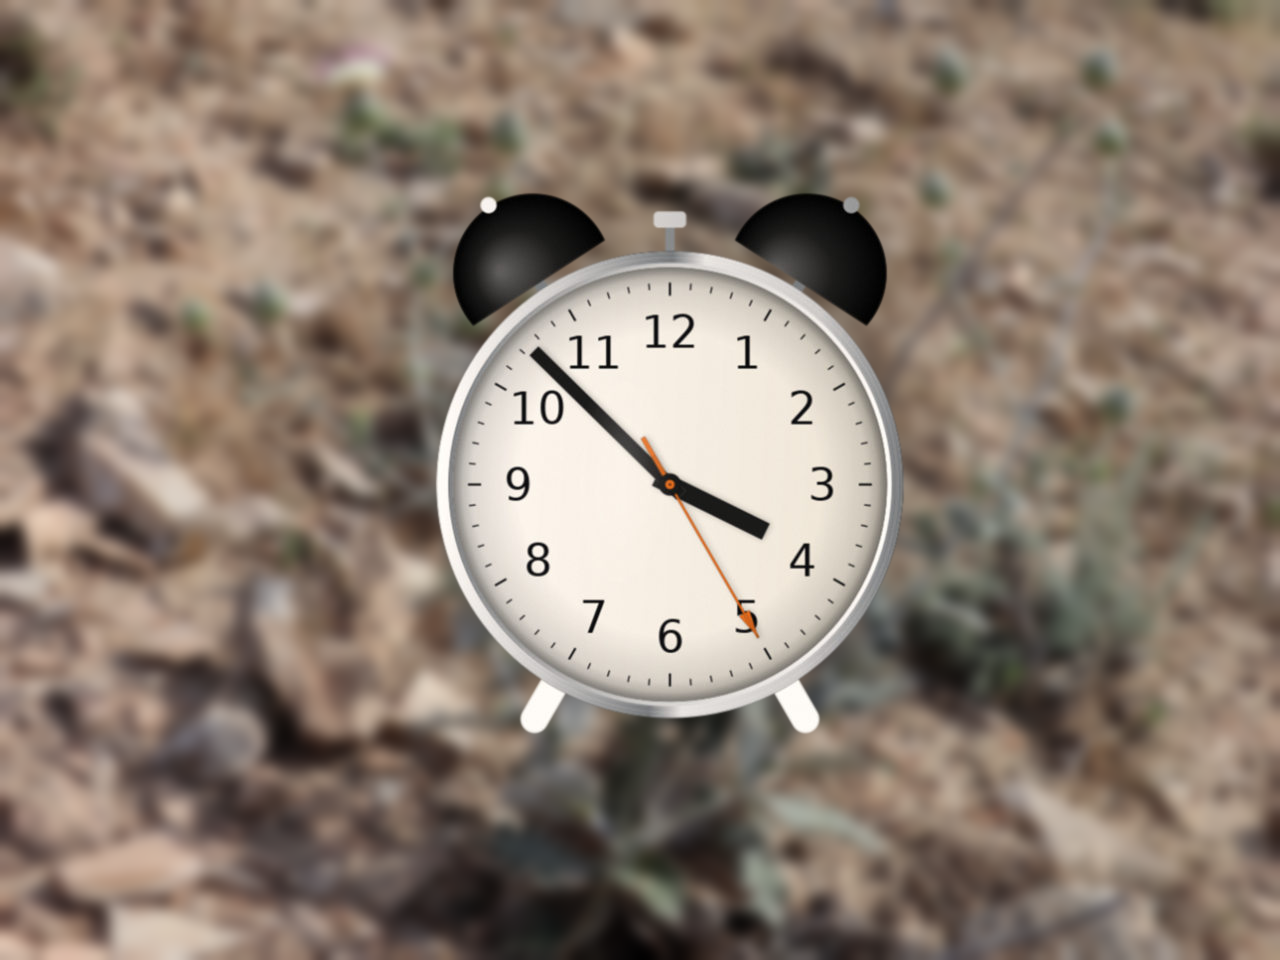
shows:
3,52,25
